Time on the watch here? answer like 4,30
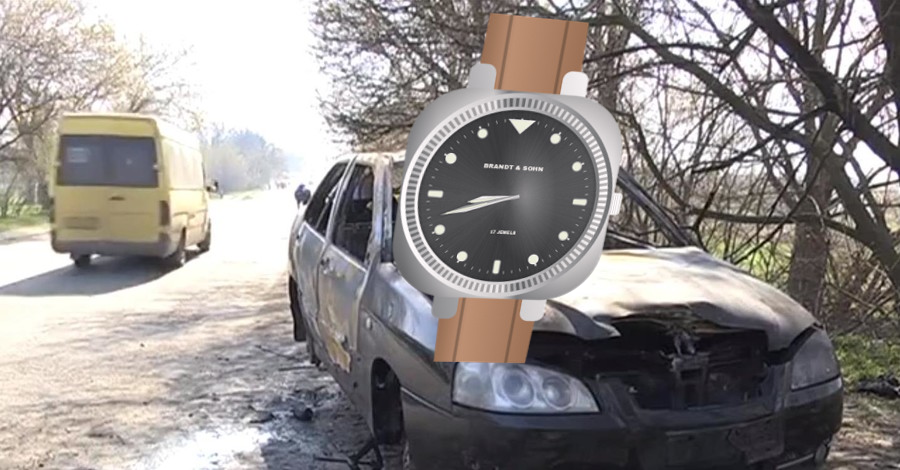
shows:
8,42
